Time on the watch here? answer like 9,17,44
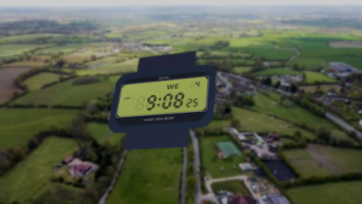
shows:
9,08,25
